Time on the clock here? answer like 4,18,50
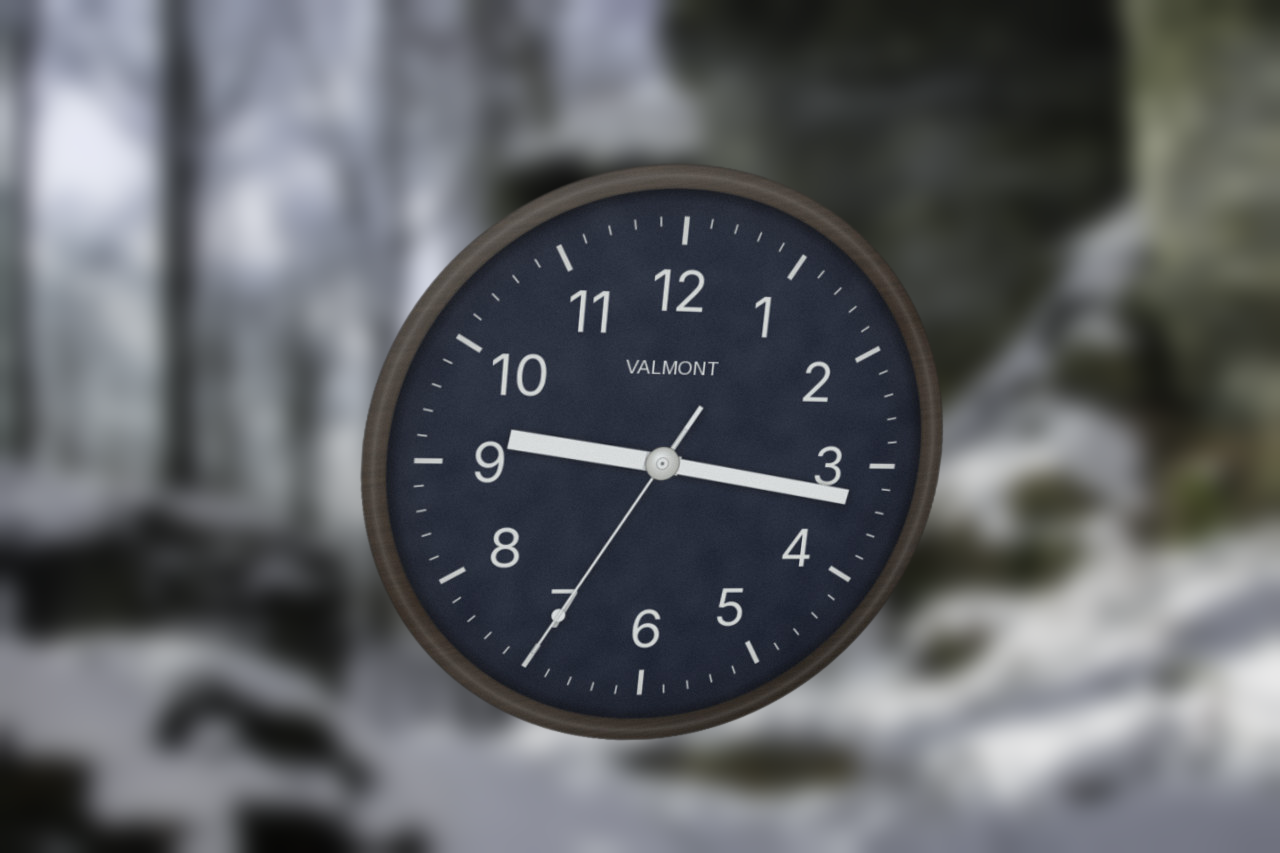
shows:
9,16,35
